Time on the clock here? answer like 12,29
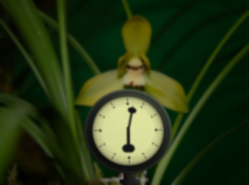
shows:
6,02
